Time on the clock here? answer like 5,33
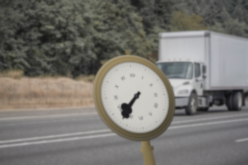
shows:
7,37
